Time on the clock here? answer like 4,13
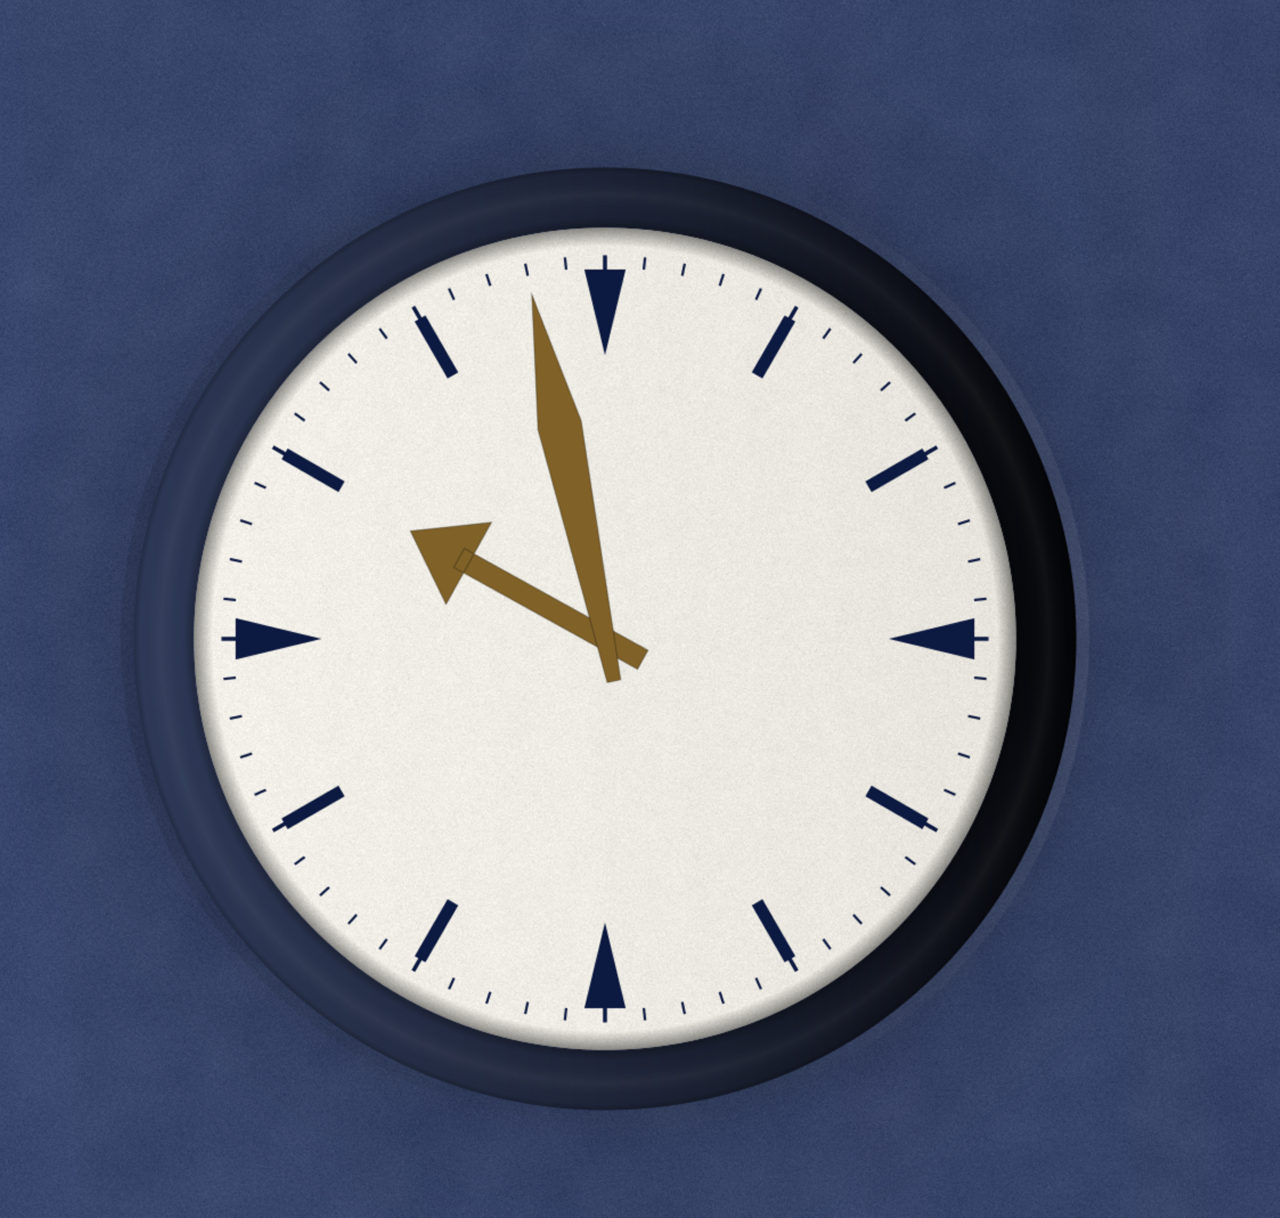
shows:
9,58
